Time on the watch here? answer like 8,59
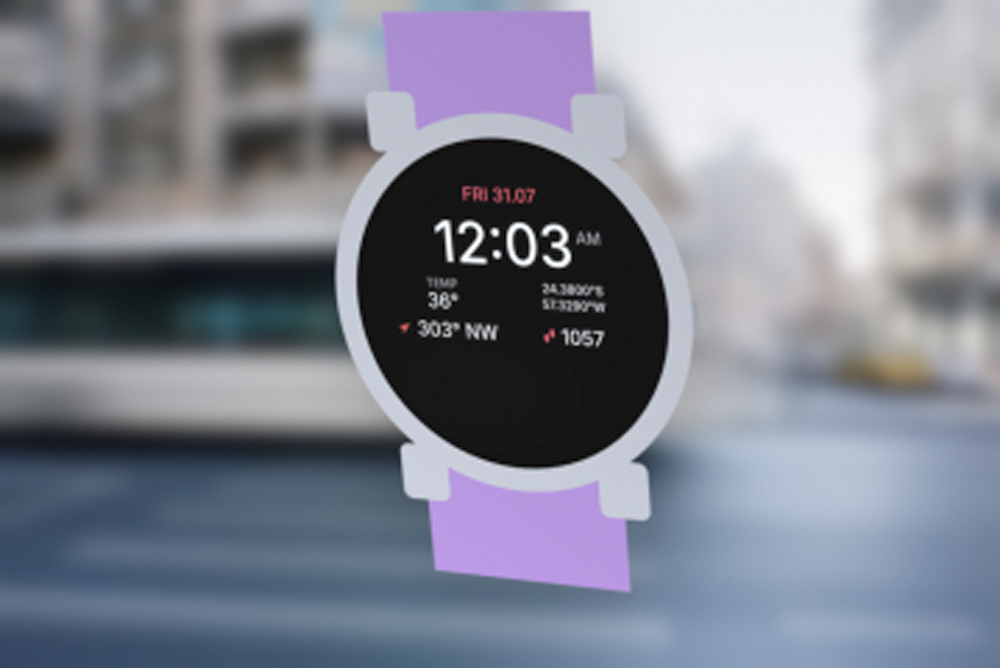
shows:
12,03
